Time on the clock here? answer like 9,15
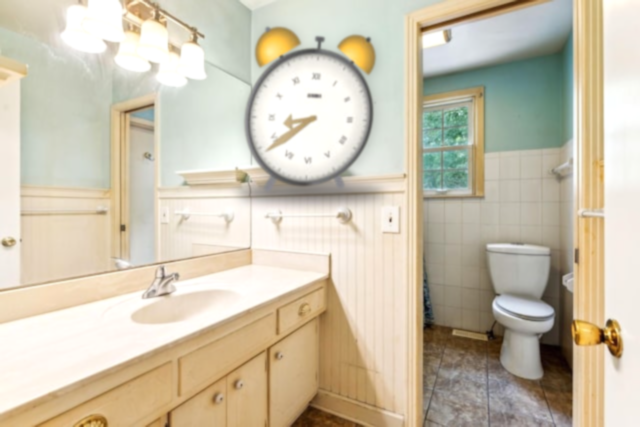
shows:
8,39
